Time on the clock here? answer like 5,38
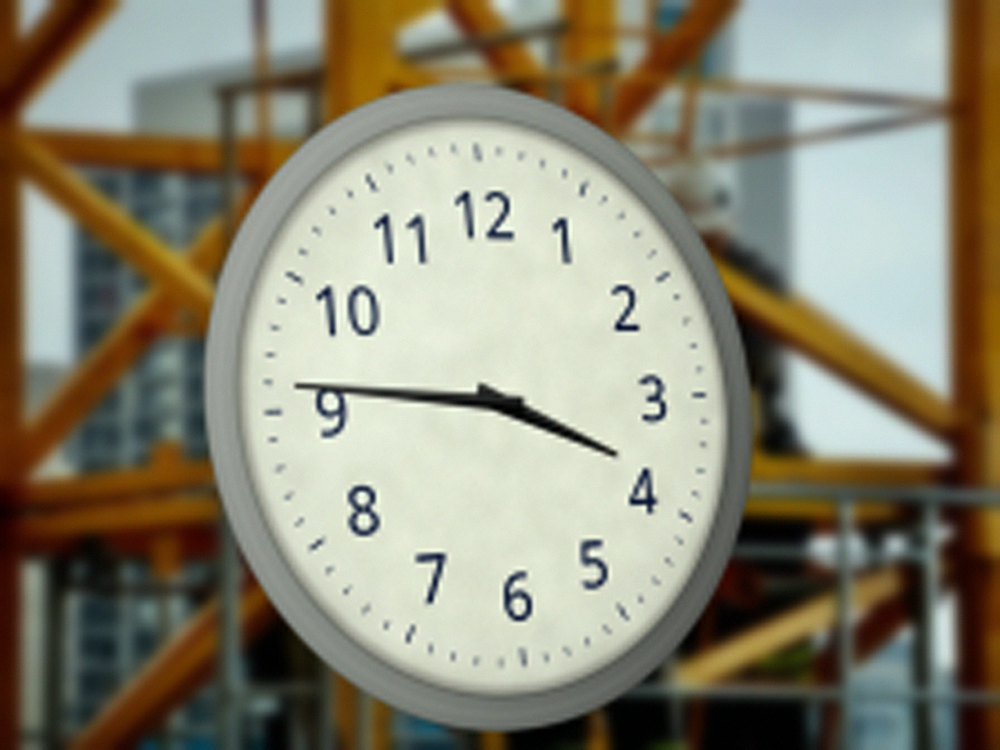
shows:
3,46
